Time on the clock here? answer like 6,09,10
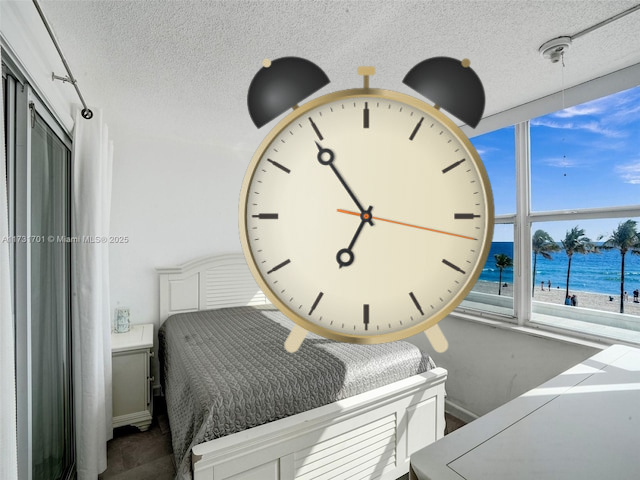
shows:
6,54,17
